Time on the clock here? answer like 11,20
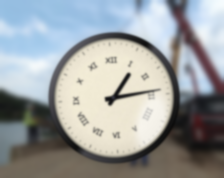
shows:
1,14
